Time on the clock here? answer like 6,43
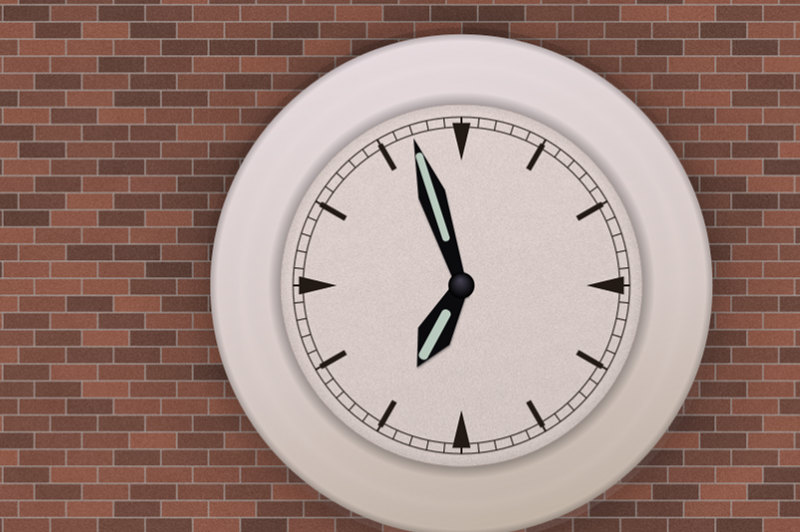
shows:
6,57
